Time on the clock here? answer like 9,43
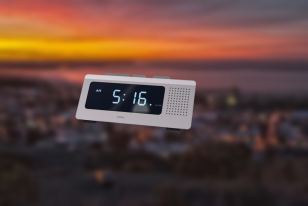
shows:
5,16
